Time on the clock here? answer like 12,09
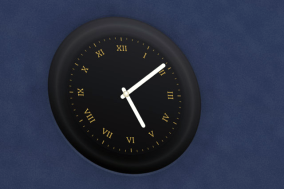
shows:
5,09
